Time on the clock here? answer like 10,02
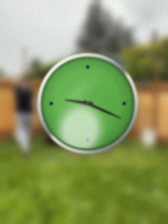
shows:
9,19
